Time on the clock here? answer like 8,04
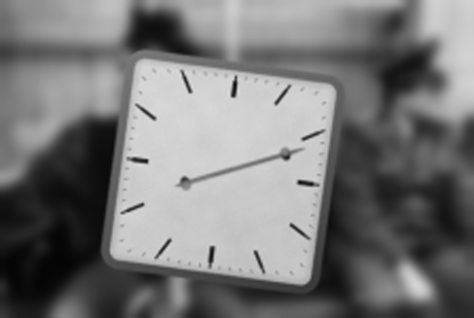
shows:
8,11
